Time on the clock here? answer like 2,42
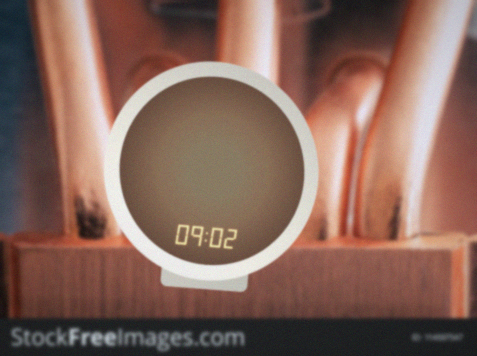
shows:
9,02
